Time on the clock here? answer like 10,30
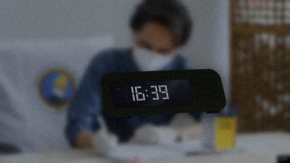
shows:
16,39
